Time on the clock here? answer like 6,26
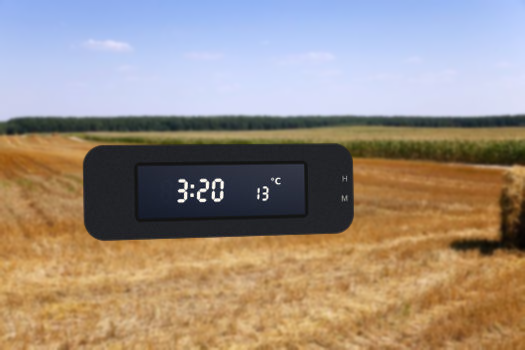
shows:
3,20
